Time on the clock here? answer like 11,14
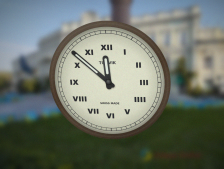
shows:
11,52
